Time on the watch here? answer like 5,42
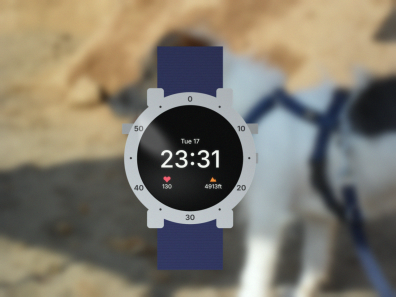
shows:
23,31
